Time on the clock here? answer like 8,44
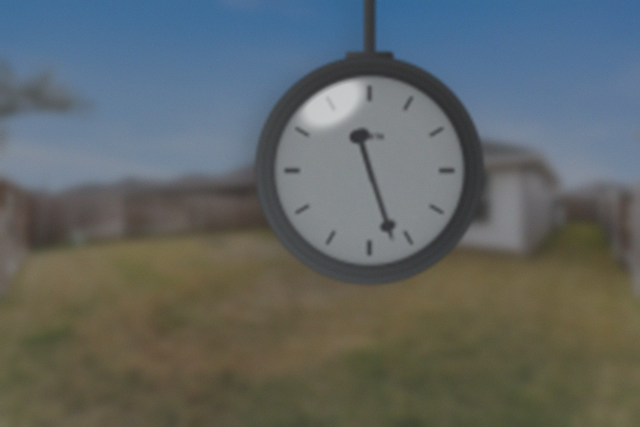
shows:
11,27
